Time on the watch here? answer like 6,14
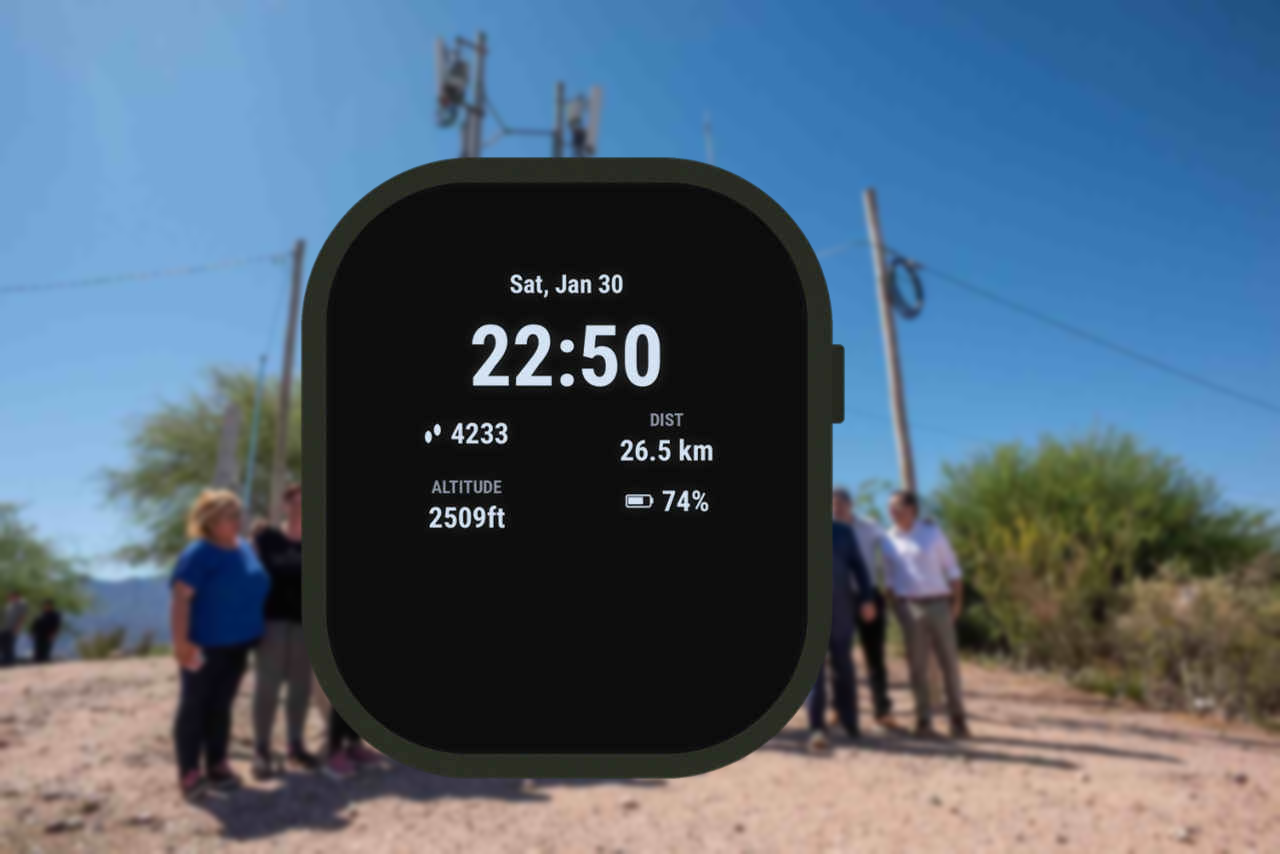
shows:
22,50
